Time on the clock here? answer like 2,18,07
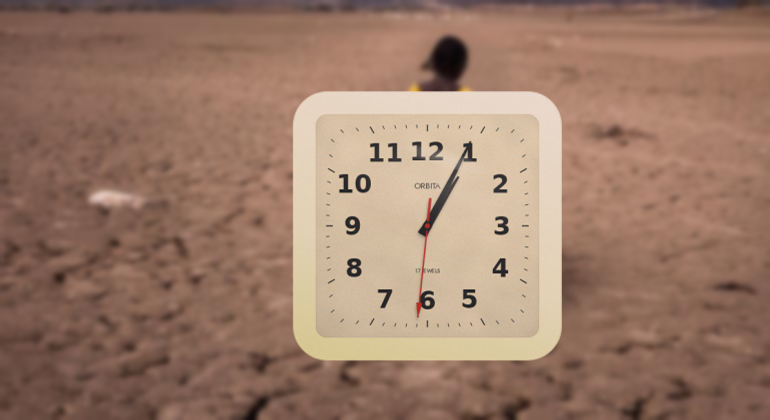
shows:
1,04,31
